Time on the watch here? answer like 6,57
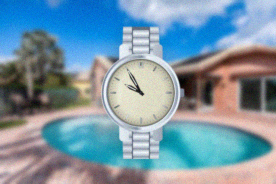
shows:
9,55
